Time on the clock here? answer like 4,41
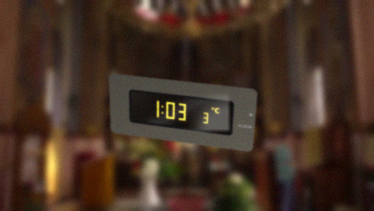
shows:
1,03
